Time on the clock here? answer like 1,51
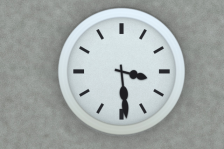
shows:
3,29
